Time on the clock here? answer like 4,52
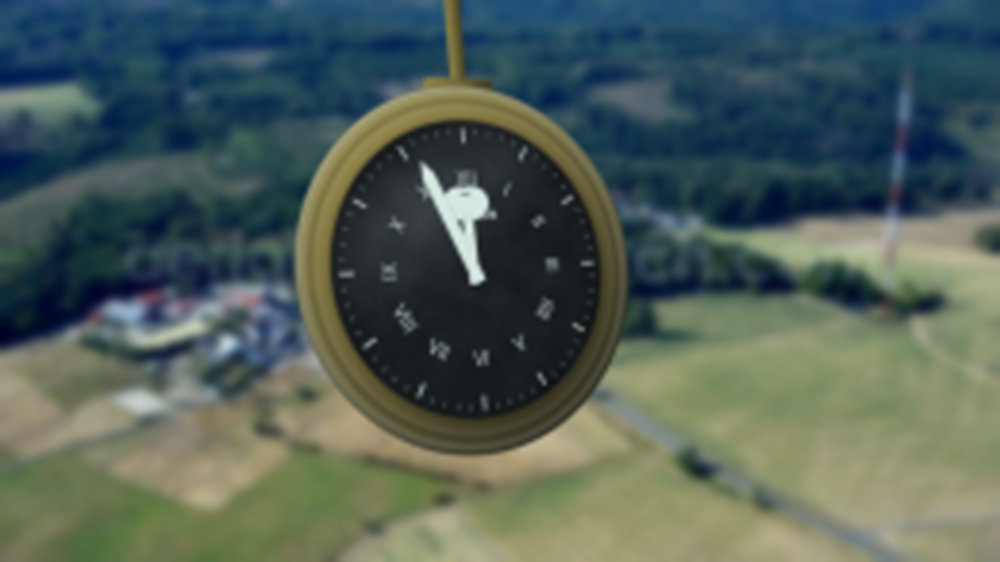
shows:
11,56
